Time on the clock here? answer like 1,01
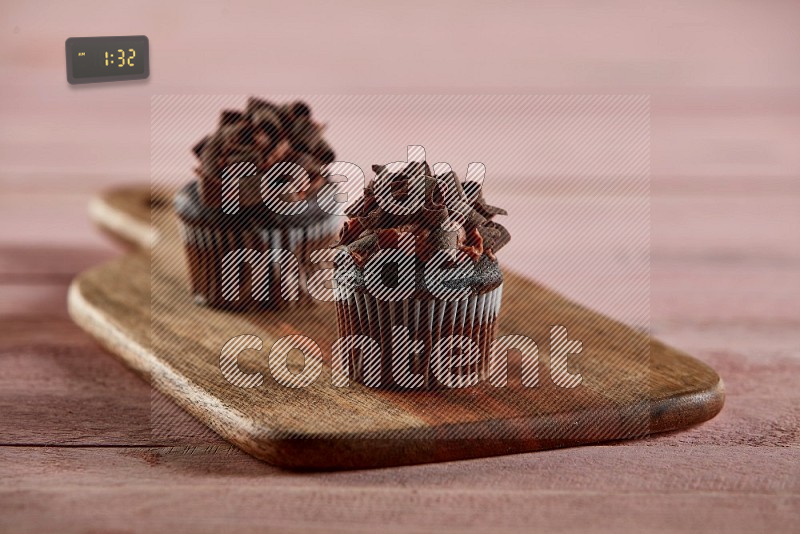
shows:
1,32
